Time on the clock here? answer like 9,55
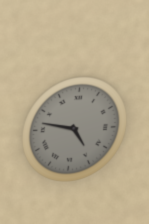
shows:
4,47
